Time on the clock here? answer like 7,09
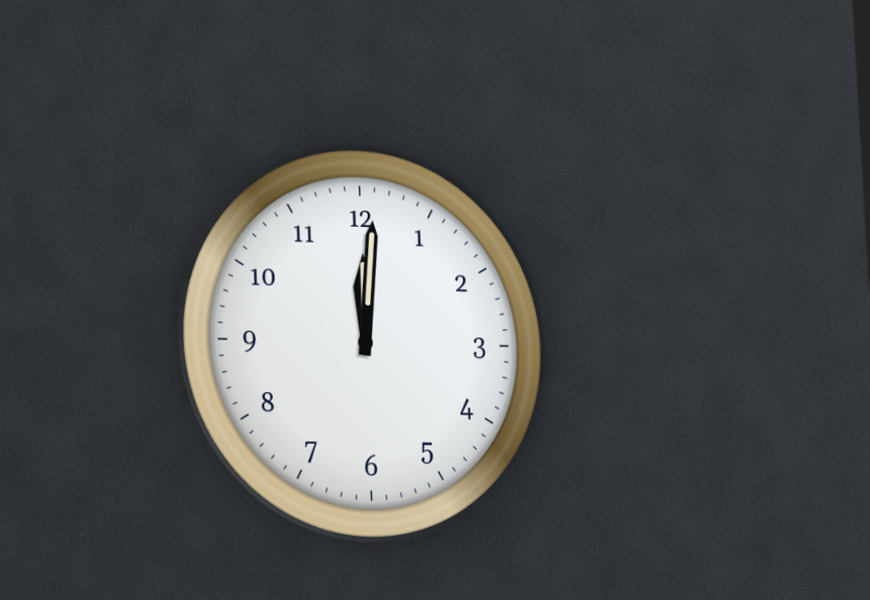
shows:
12,01
